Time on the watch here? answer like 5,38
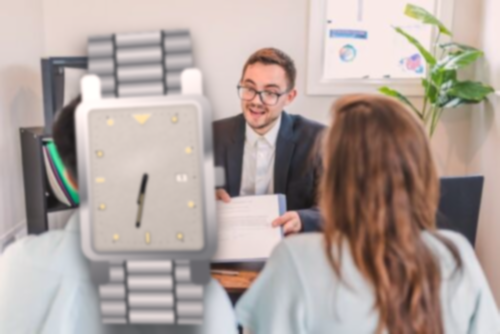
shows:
6,32
